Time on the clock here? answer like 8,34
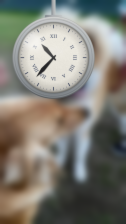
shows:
10,37
